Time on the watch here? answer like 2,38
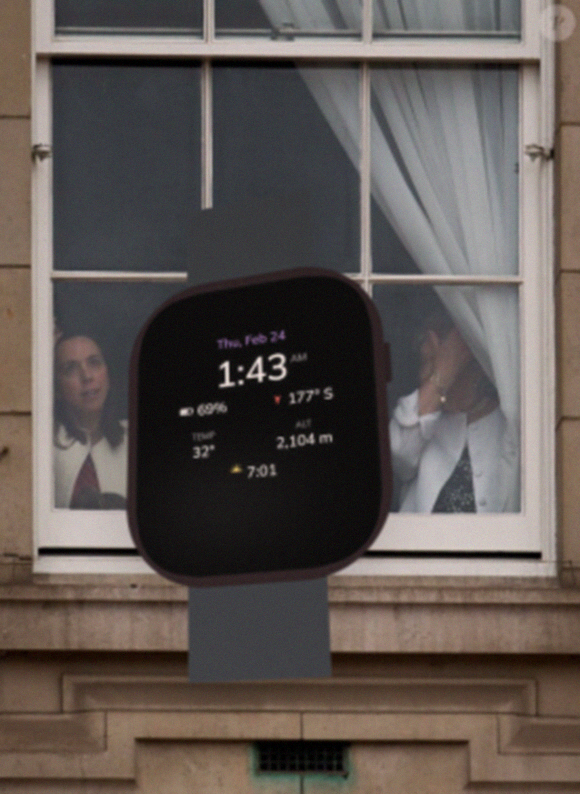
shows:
1,43
